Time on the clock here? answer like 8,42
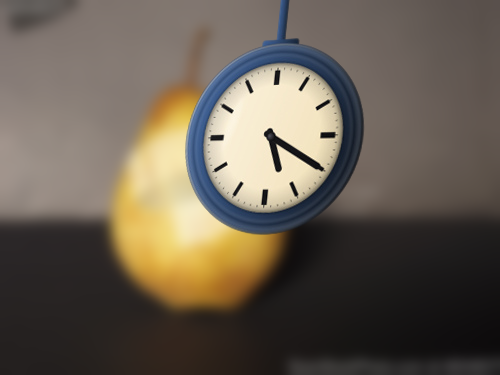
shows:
5,20
